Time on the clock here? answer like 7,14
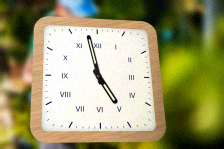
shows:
4,58
